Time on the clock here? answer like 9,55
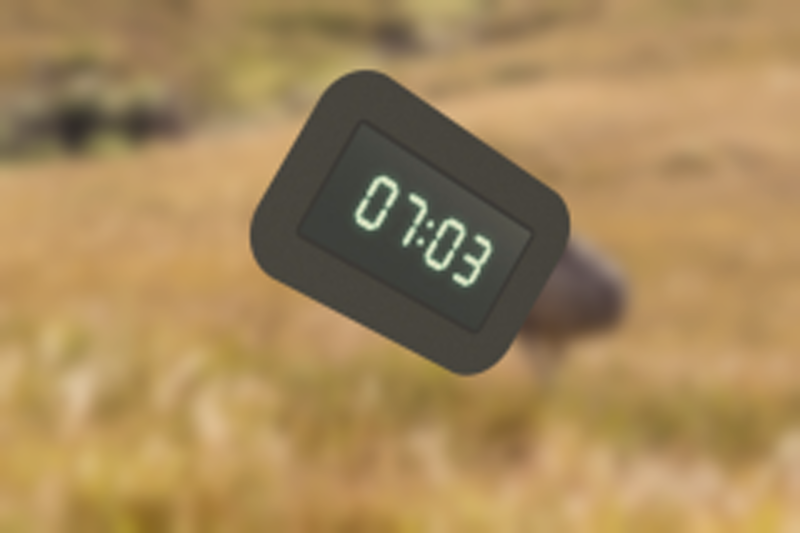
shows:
7,03
